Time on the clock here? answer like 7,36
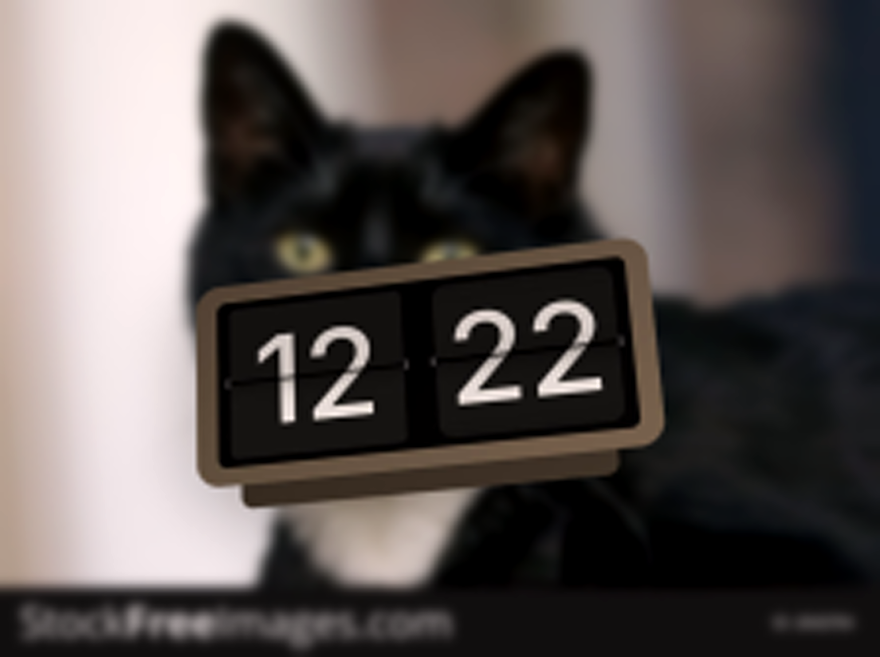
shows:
12,22
